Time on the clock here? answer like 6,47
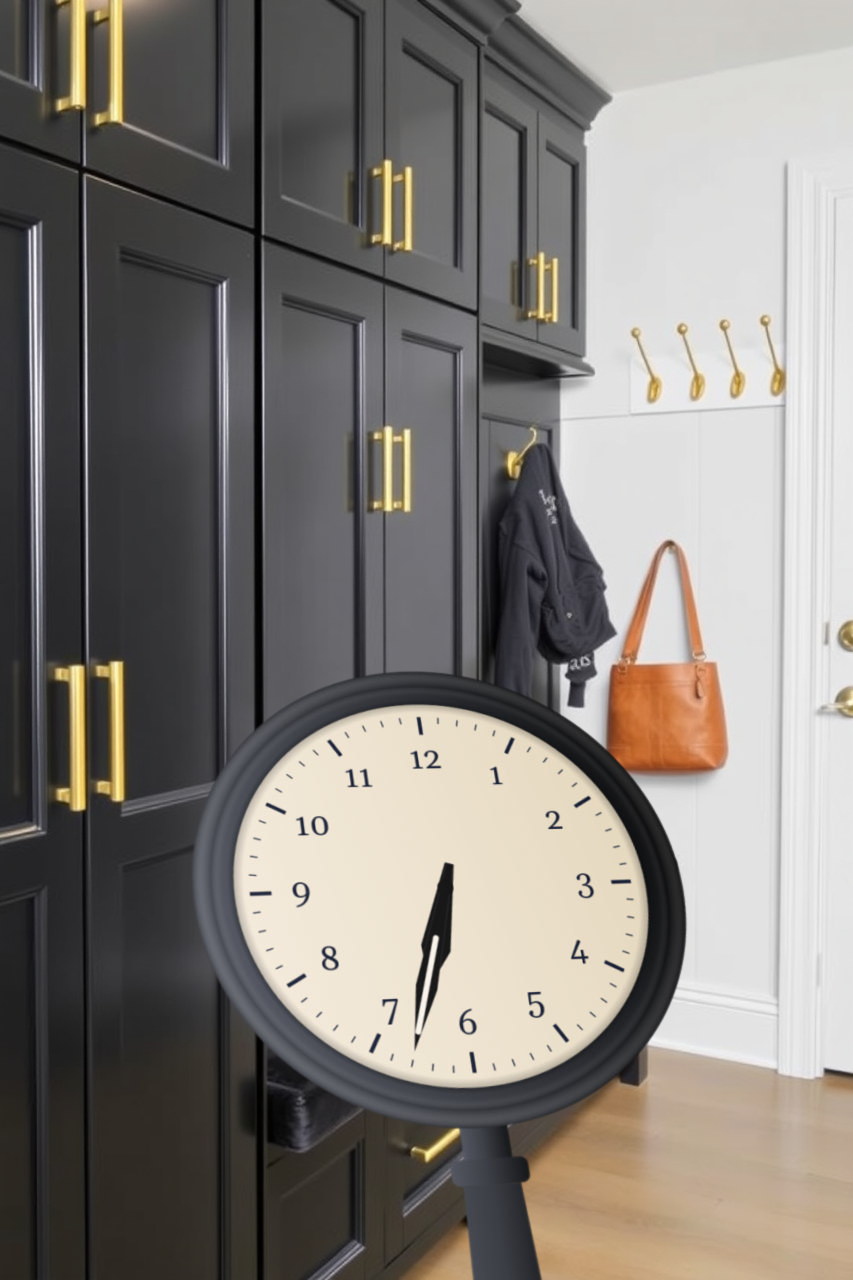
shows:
6,33
